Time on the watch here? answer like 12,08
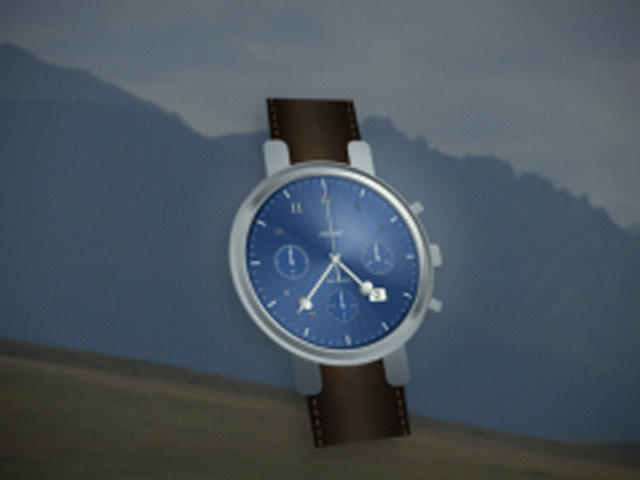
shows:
4,37
